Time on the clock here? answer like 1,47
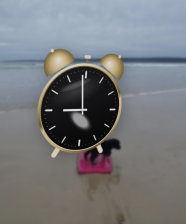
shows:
8,59
